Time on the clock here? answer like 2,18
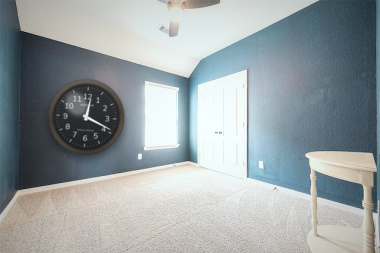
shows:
12,19
